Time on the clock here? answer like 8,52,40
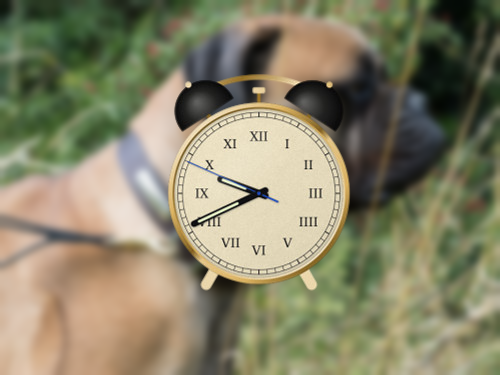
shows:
9,40,49
